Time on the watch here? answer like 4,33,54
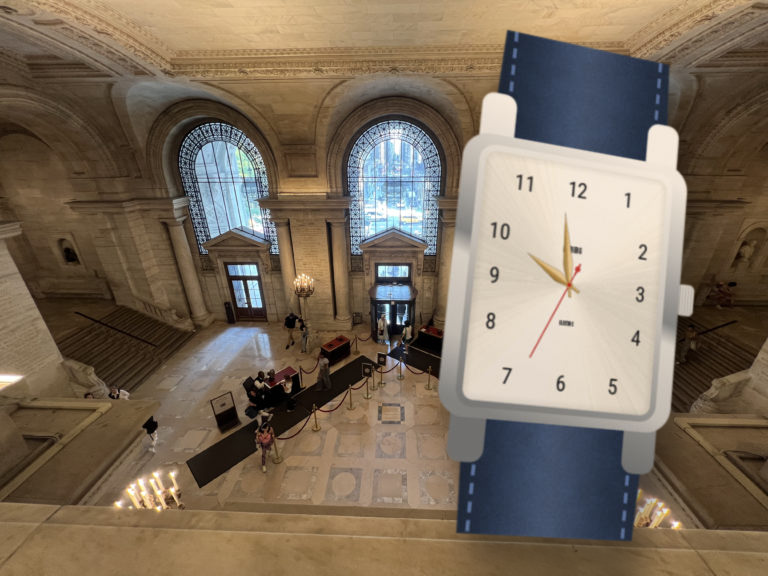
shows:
9,58,34
